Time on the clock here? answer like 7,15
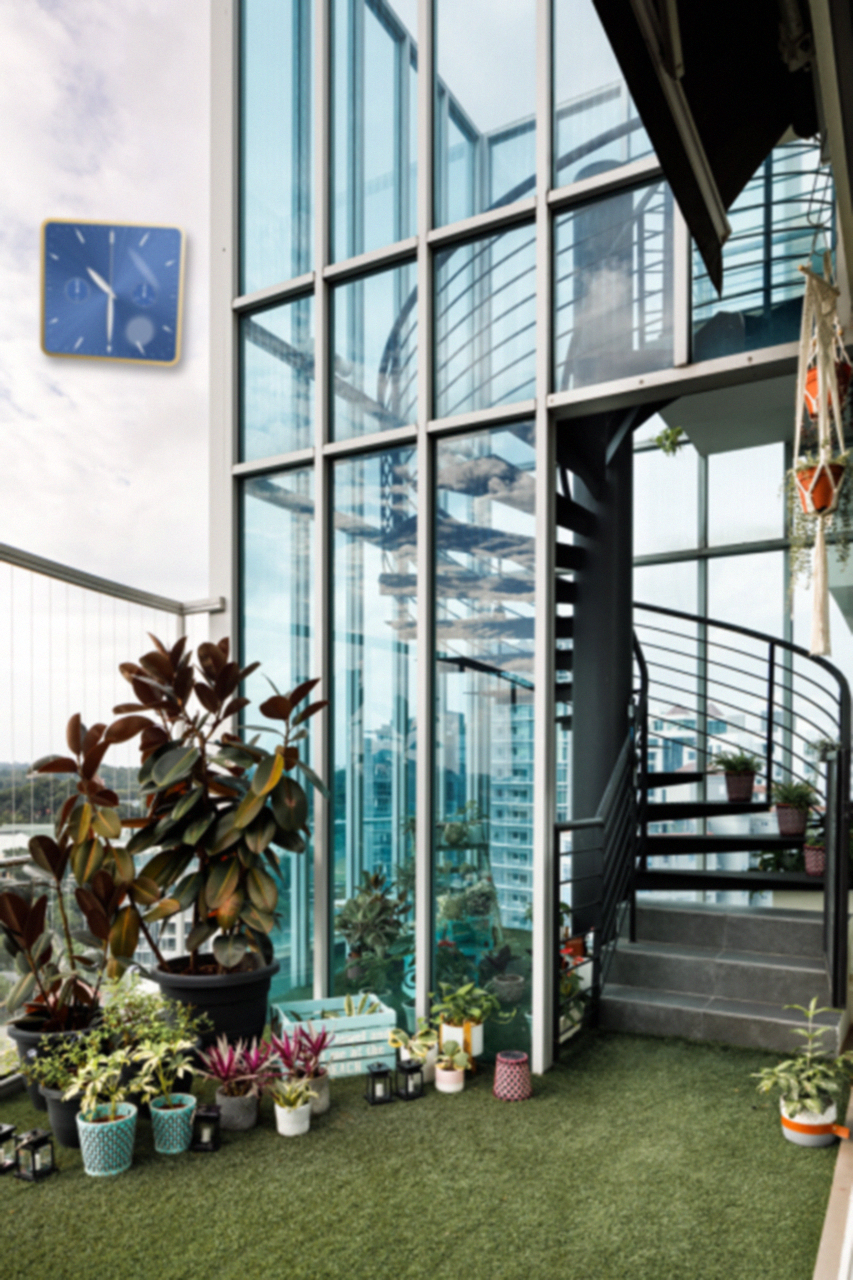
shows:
10,30
